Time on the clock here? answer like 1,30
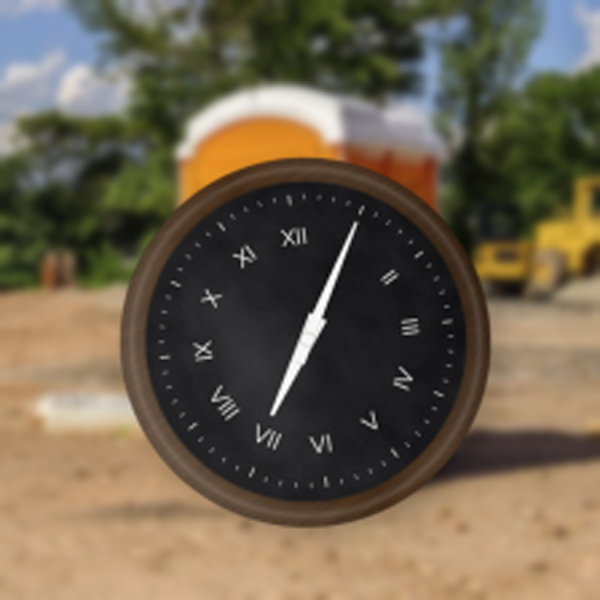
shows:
7,05
